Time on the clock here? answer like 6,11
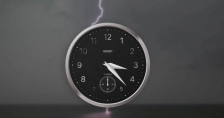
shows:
3,23
